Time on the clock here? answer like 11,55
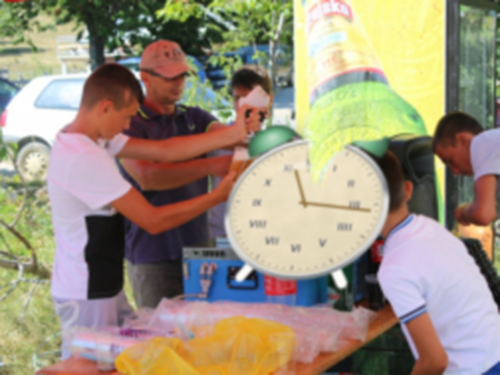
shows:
11,16
